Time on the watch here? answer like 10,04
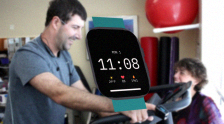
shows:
11,08
